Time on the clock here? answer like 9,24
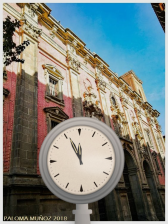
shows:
11,56
